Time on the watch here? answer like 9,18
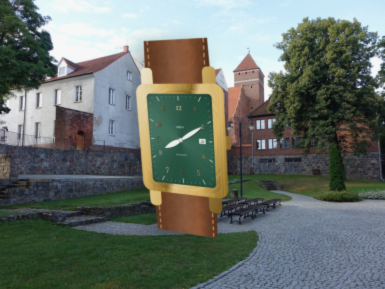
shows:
8,10
